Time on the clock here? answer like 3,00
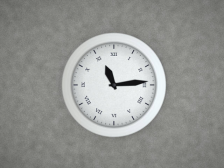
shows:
11,14
